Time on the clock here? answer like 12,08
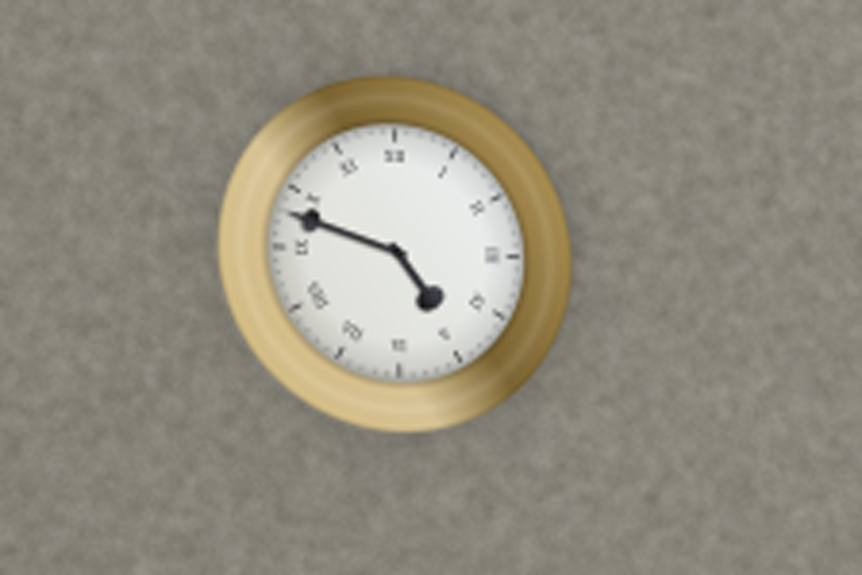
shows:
4,48
